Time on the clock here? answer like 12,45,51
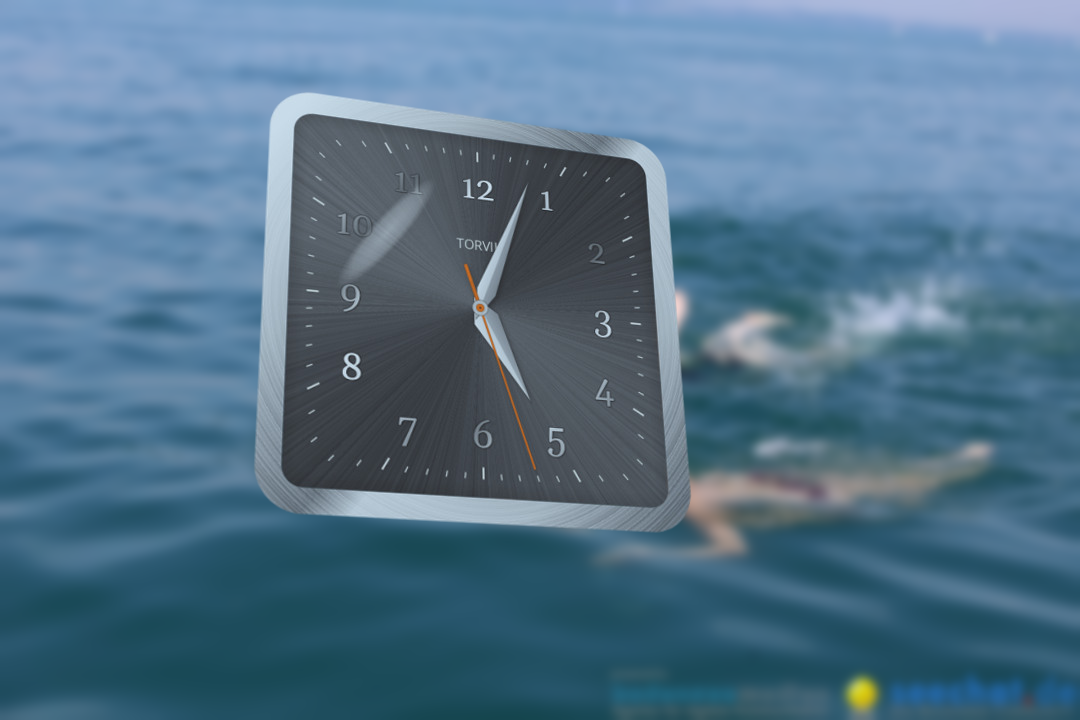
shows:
5,03,27
